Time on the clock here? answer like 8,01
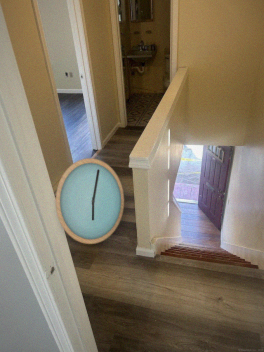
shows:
6,02
